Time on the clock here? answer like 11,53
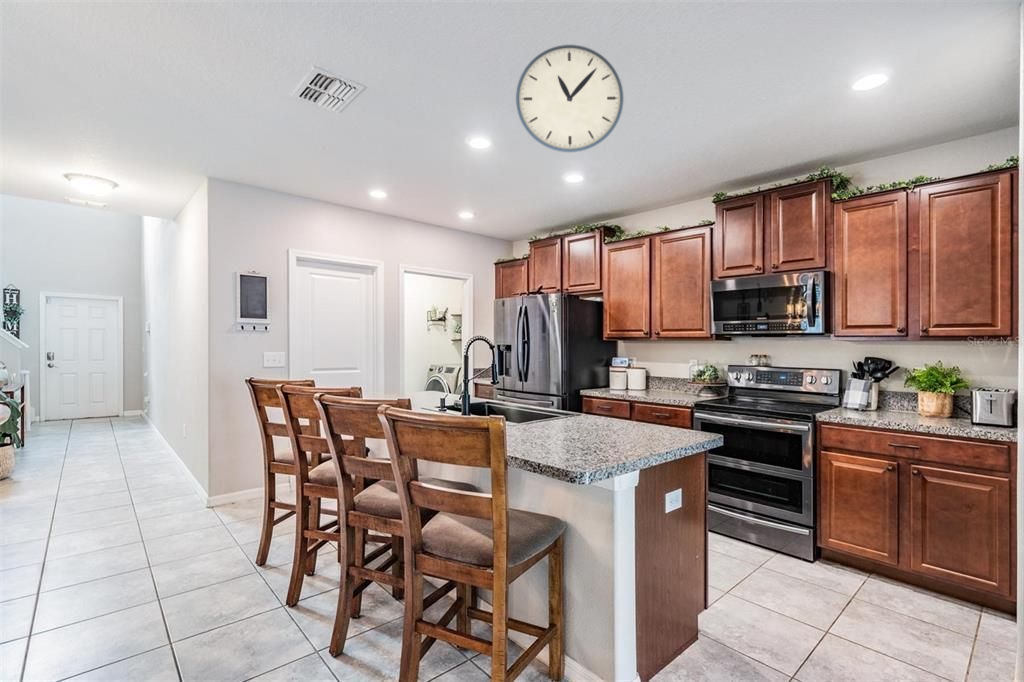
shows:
11,07
